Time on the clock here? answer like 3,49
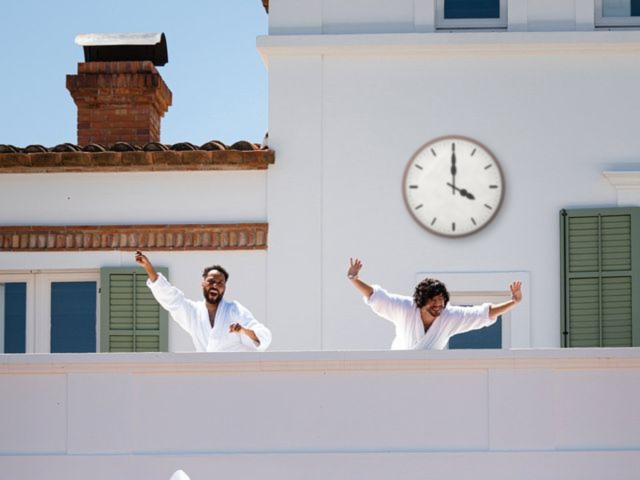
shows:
4,00
